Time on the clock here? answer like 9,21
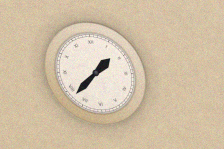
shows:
1,38
